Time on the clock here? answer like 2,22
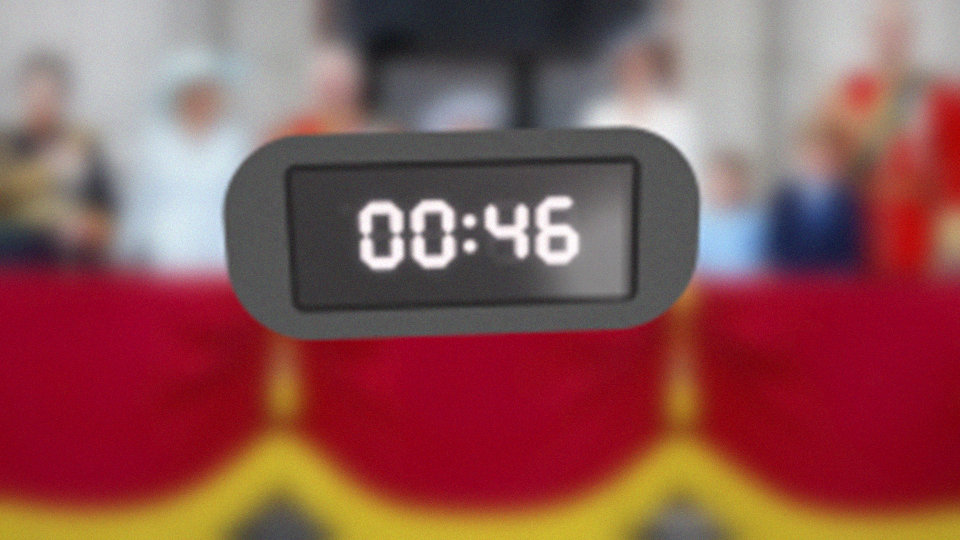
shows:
0,46
